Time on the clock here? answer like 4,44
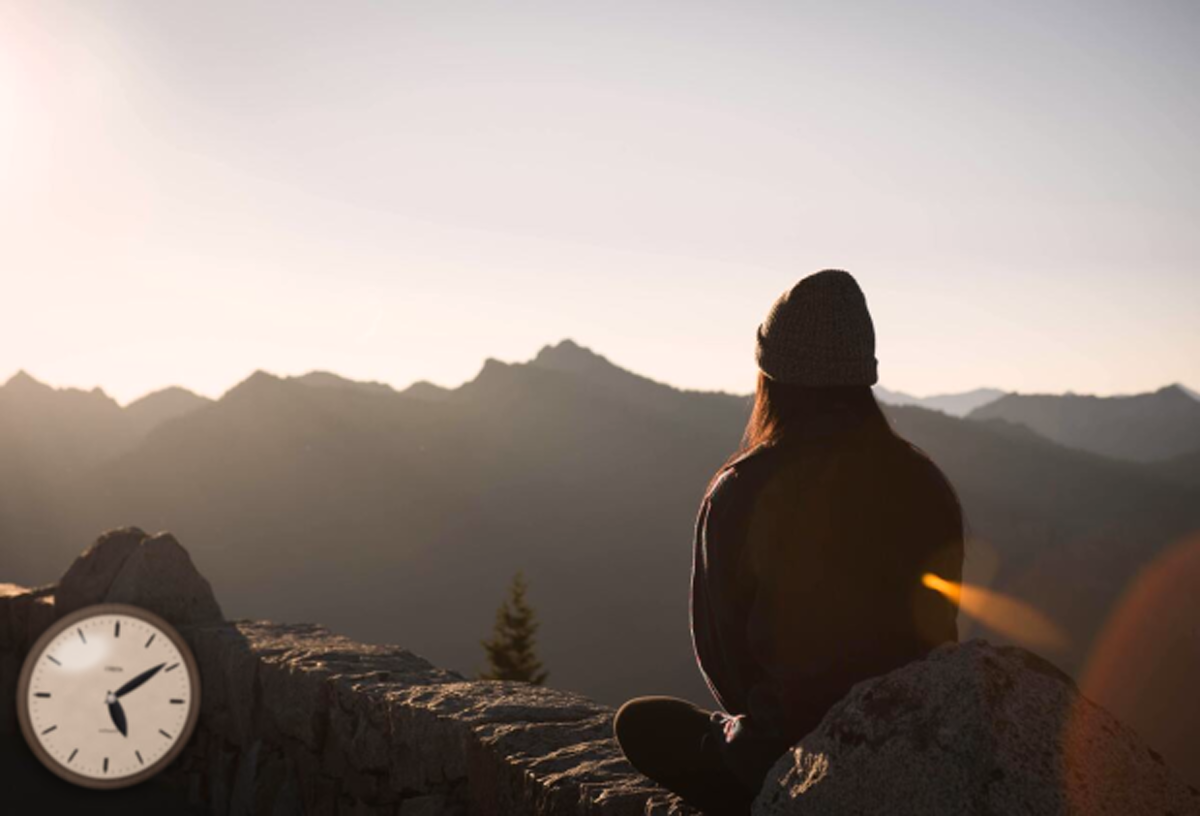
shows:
5,09
